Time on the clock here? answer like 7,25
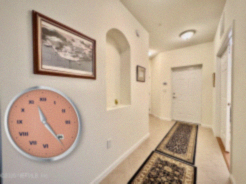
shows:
11,24
